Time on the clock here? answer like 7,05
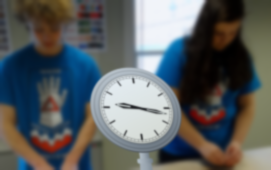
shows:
9,17
